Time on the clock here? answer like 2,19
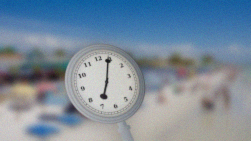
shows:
7,04
